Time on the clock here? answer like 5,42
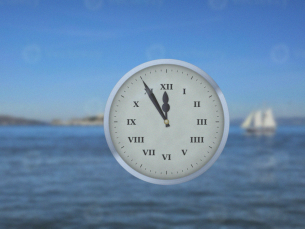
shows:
11,55
